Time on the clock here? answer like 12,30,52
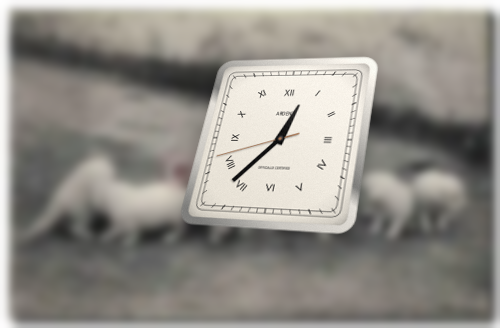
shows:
12,36,42
